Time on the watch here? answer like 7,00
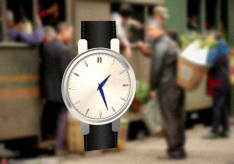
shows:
1,27
